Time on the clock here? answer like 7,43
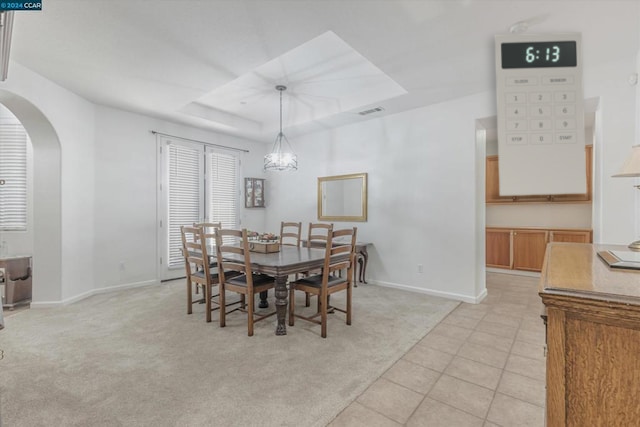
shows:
6,13
